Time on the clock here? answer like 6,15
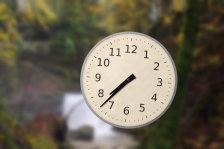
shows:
7,37
